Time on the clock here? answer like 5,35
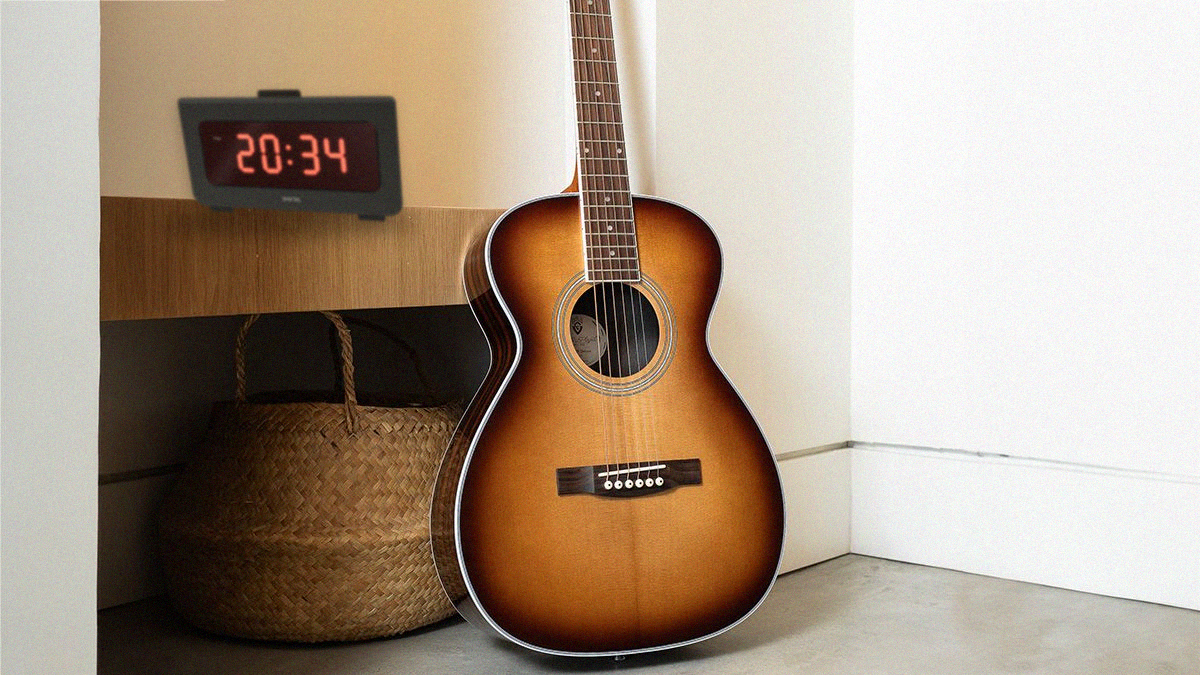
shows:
20,34
